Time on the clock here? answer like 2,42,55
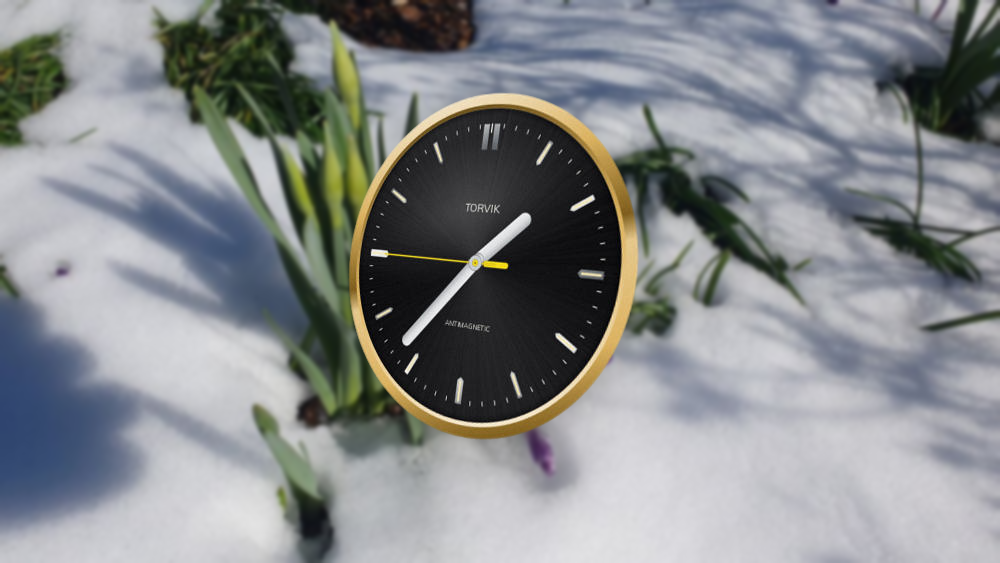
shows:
1,36,45
